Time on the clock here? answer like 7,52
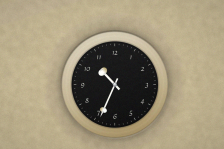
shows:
10,34
